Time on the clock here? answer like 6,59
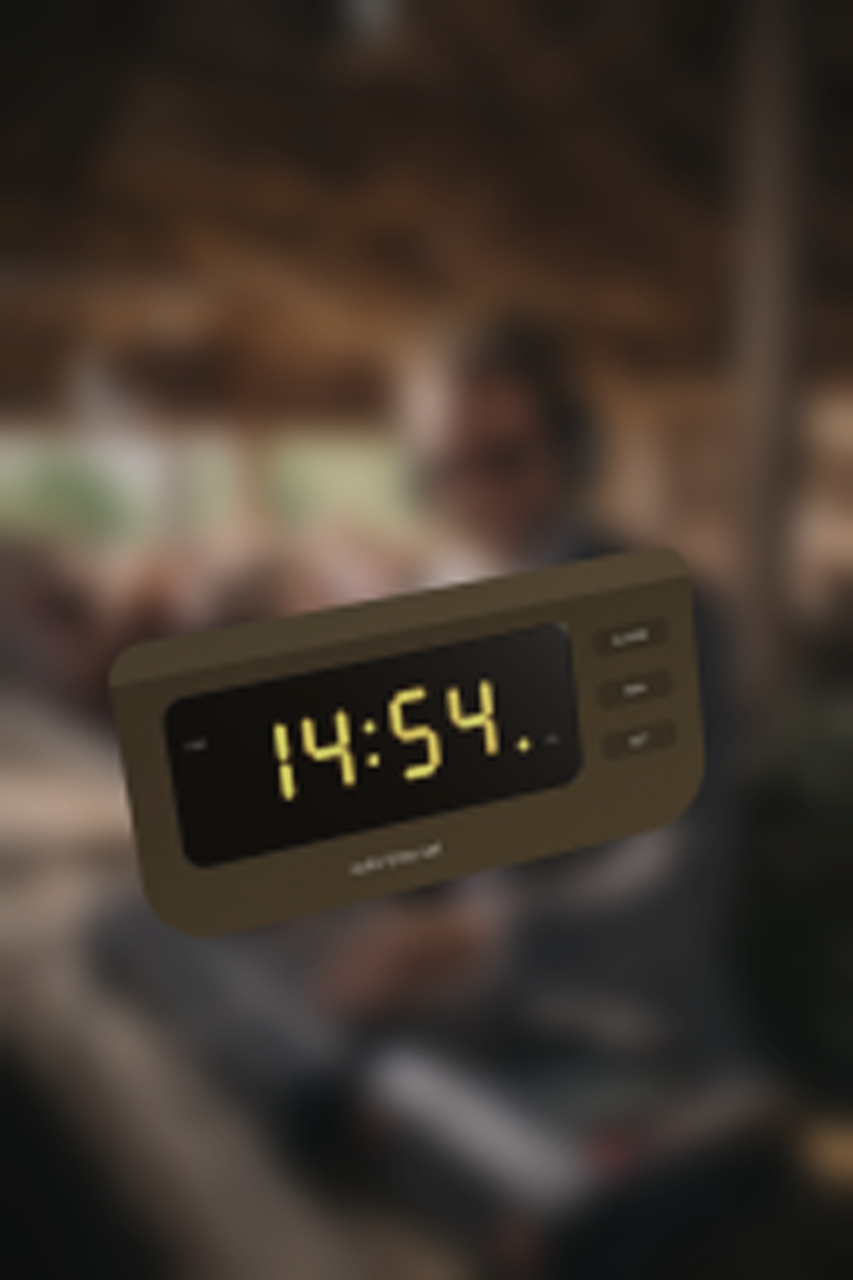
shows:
14,54
